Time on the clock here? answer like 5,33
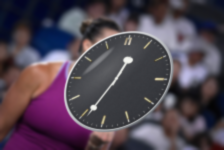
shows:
12,34
